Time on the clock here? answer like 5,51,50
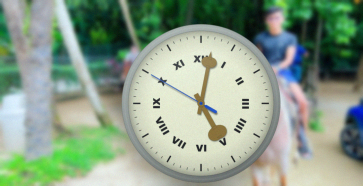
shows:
5,01,50
